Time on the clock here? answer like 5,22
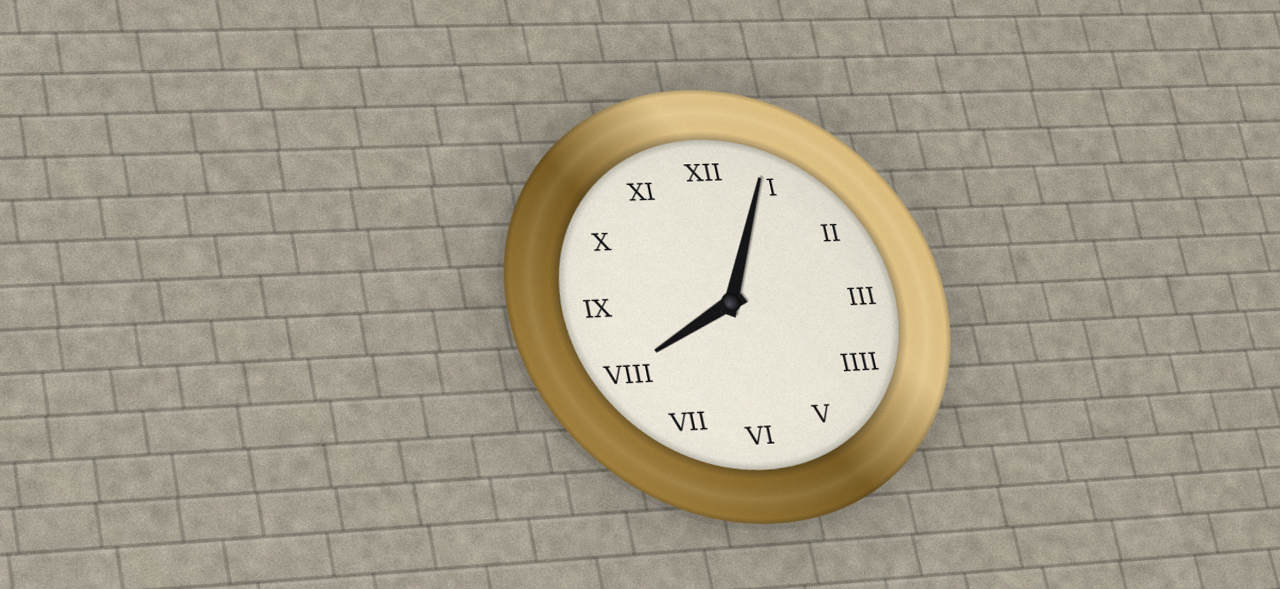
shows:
8,04
